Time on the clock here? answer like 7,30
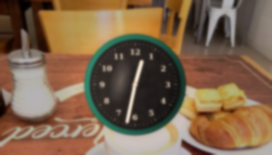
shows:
12,32
